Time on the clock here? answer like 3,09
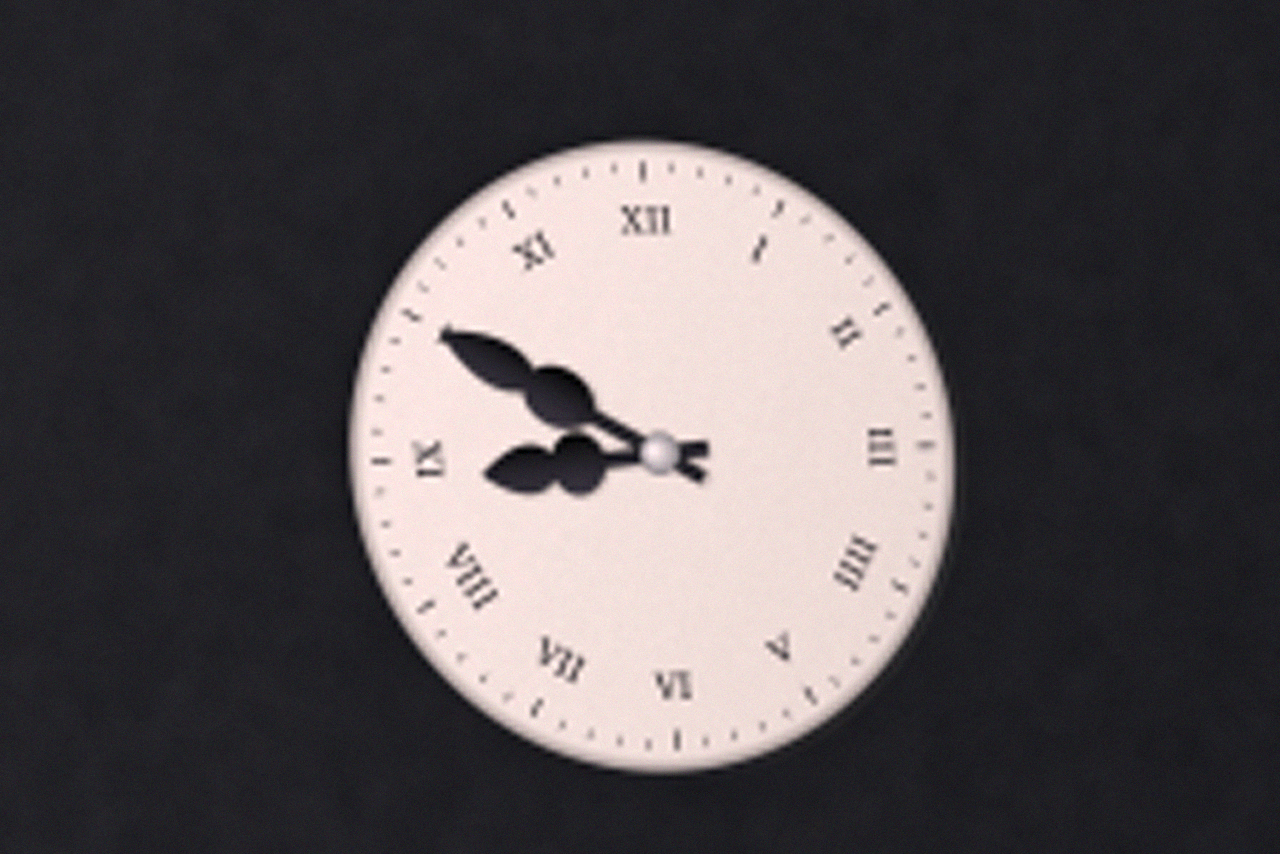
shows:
8,50
